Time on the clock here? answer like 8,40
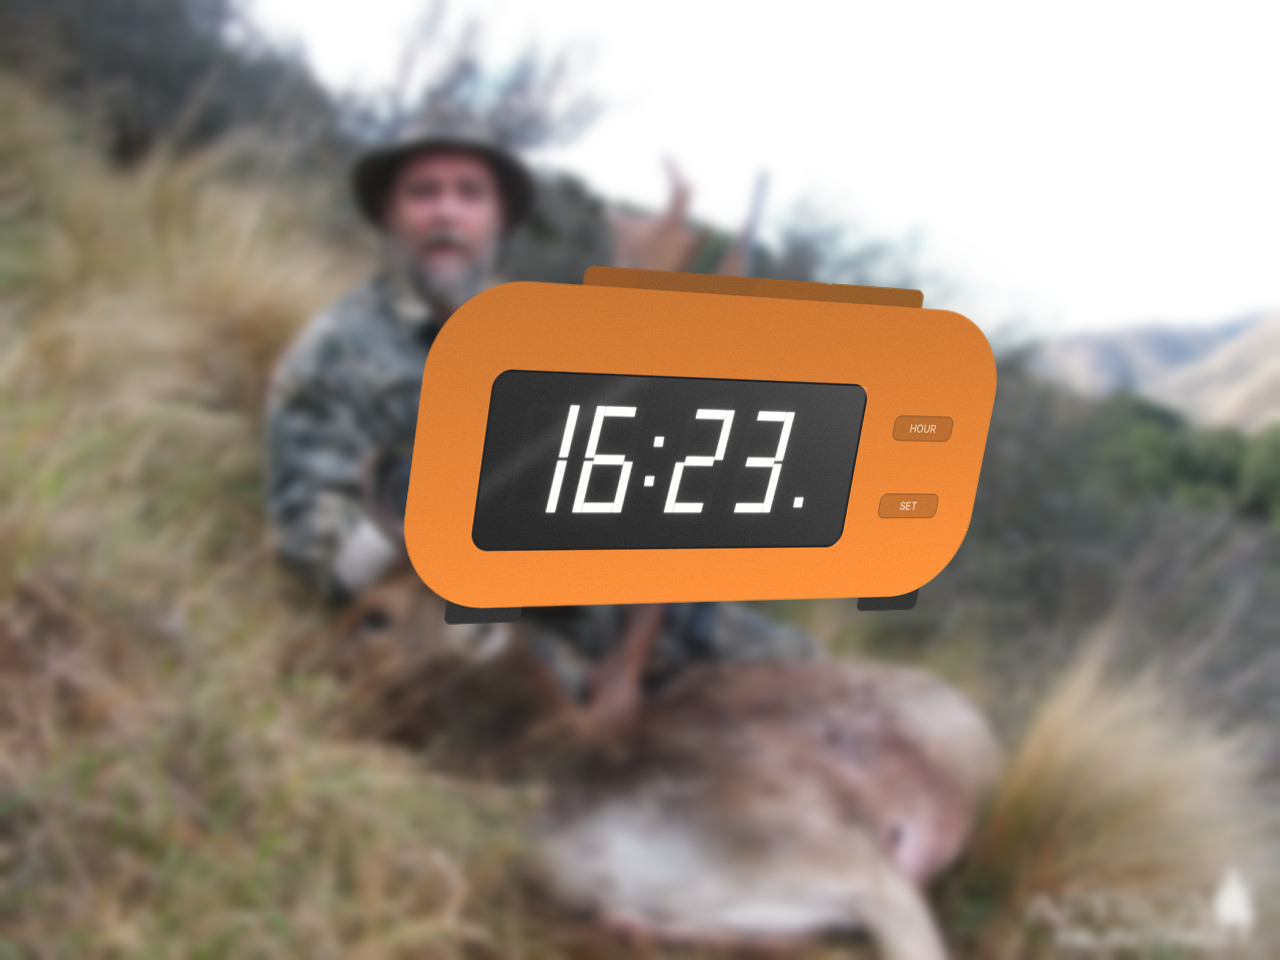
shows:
16,23
